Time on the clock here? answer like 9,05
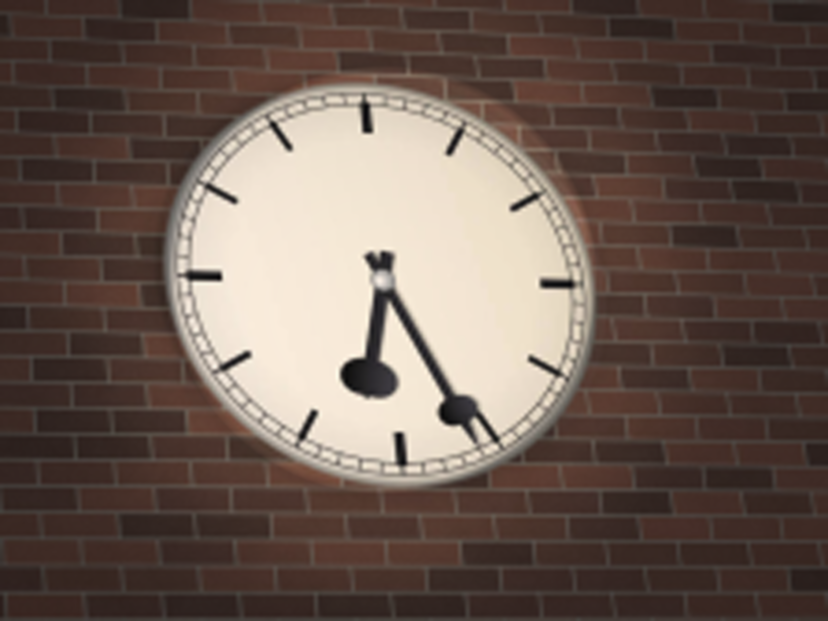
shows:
6,26
